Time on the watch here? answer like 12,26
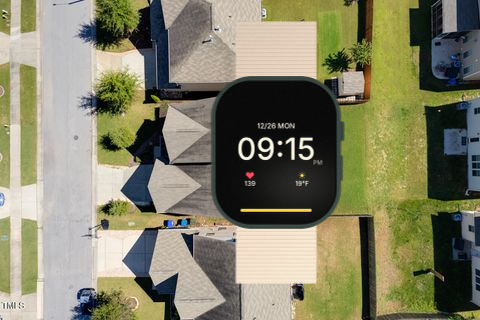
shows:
9,15
